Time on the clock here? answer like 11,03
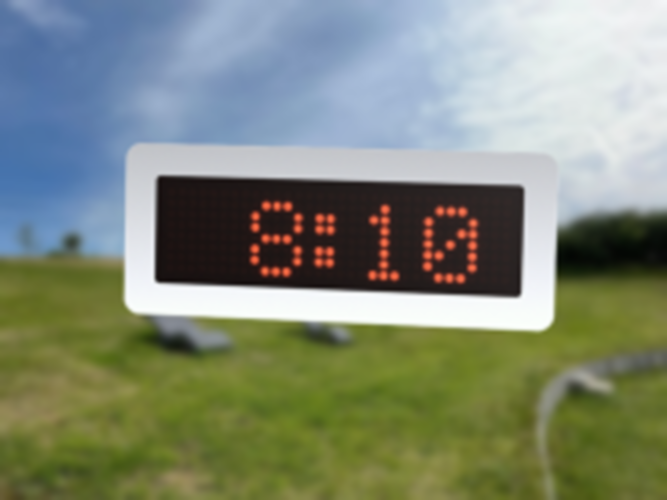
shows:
8,10
